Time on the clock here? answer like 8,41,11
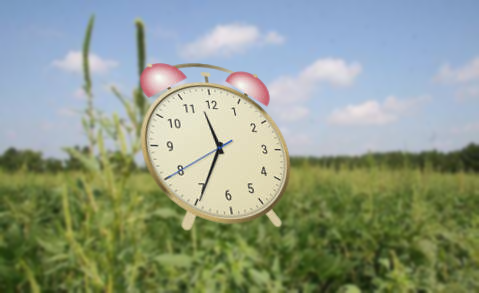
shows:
11,34,40
